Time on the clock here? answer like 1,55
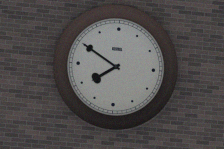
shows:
7,50
